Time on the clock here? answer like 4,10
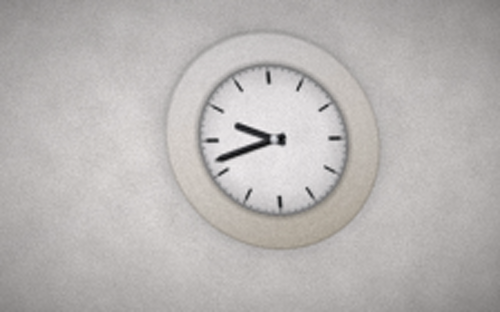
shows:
9,42
